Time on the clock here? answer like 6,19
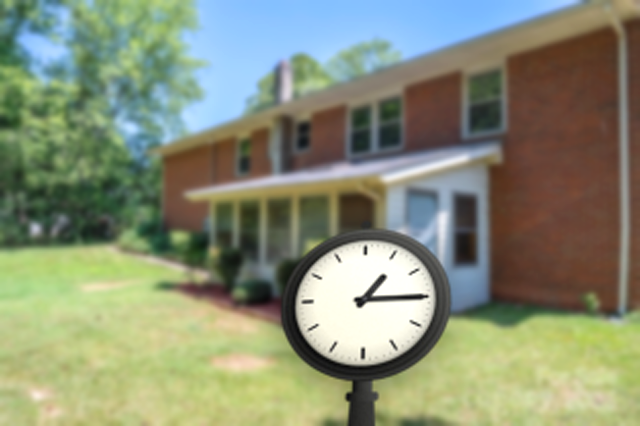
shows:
1,15
